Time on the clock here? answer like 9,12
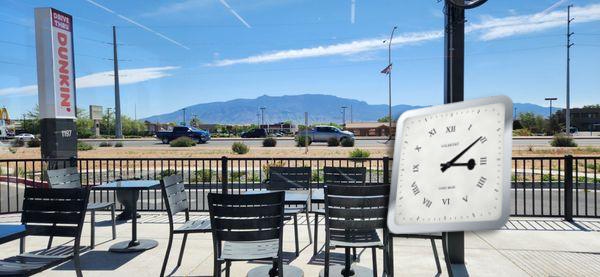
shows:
3,09
